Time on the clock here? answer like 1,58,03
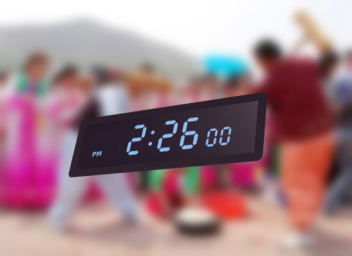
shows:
2,26,00
